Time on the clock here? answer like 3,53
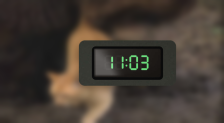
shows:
11,03
